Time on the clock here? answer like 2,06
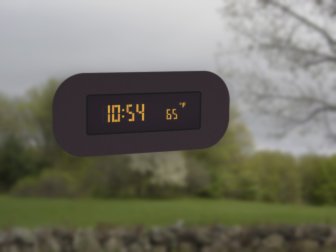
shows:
10,54
